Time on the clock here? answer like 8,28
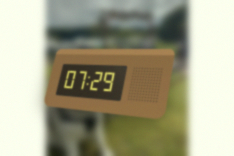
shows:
7,29
